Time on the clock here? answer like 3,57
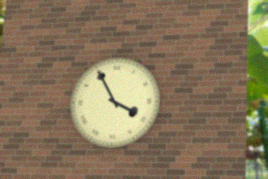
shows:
3,55
